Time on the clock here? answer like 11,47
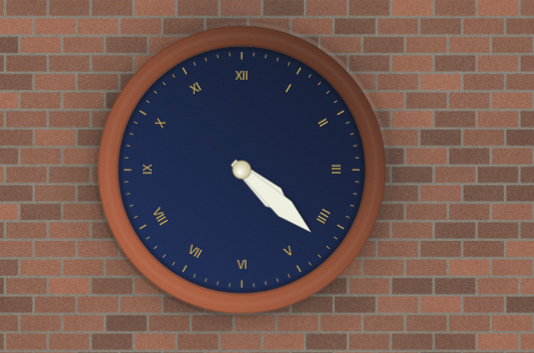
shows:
4,22
